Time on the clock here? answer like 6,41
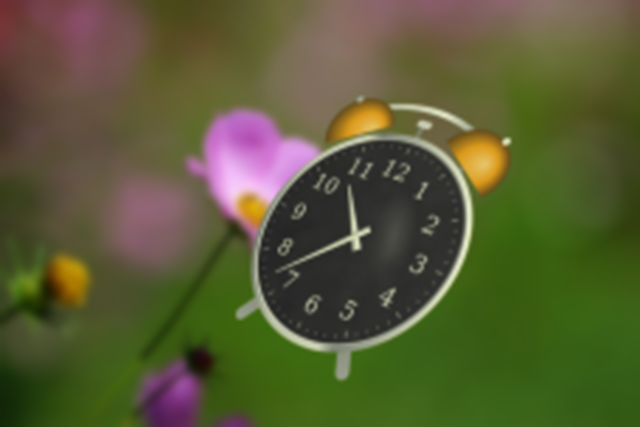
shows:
10,37
